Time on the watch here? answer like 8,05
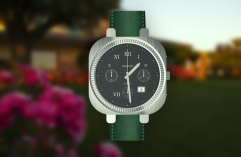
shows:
1,29
